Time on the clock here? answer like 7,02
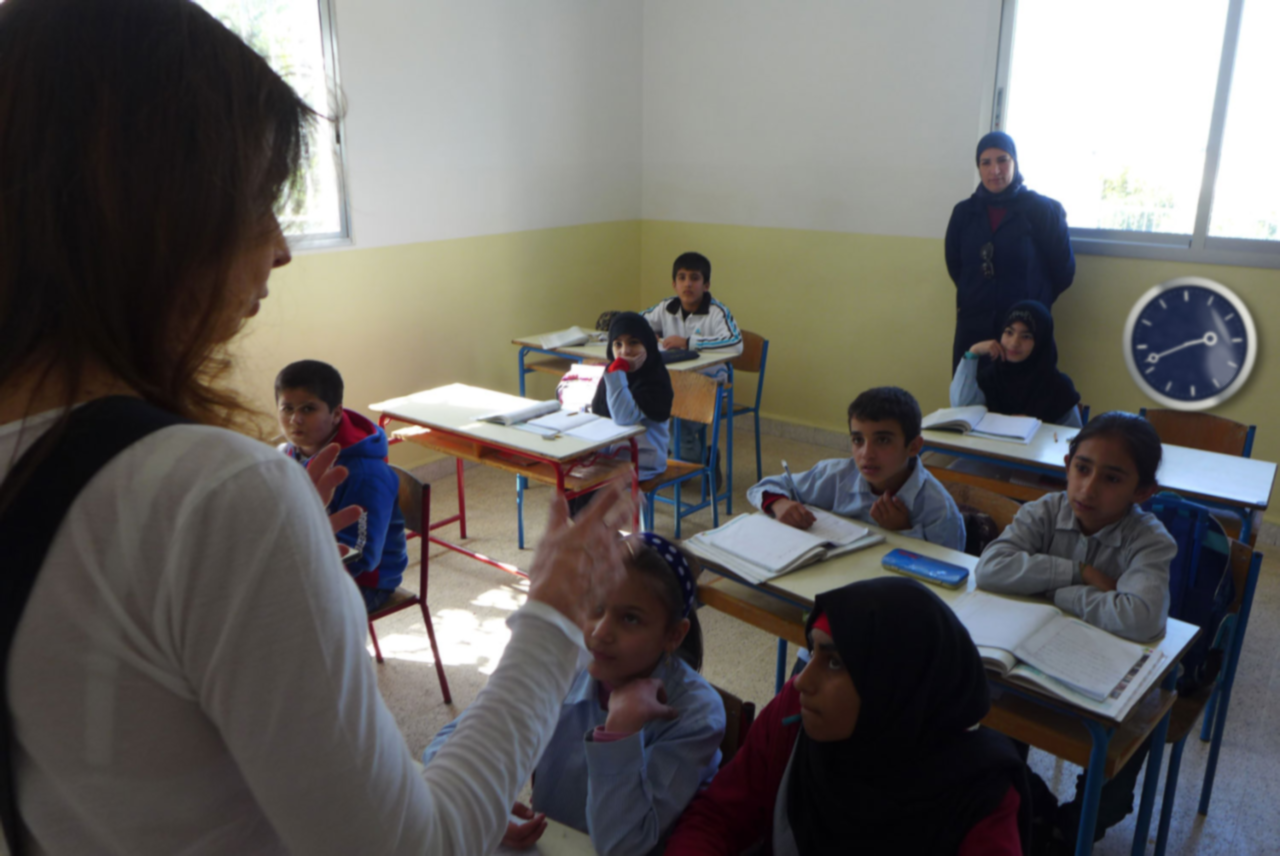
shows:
2,42
